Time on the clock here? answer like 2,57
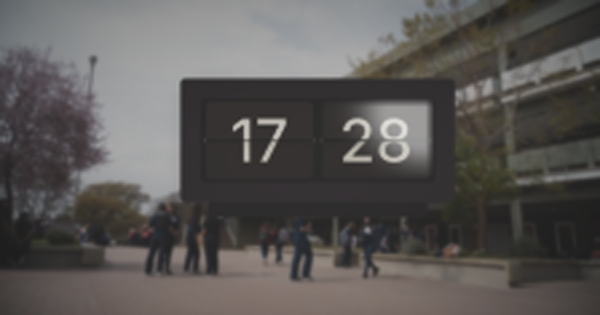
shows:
17,28
